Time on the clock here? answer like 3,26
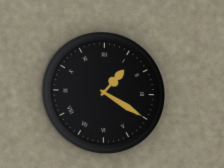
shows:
1,20
